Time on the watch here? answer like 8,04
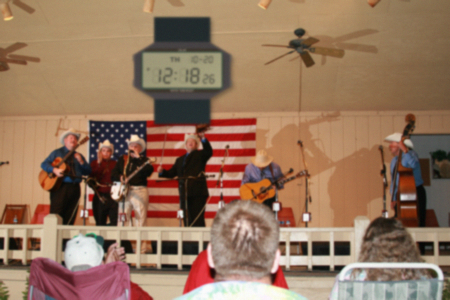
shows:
12,18
